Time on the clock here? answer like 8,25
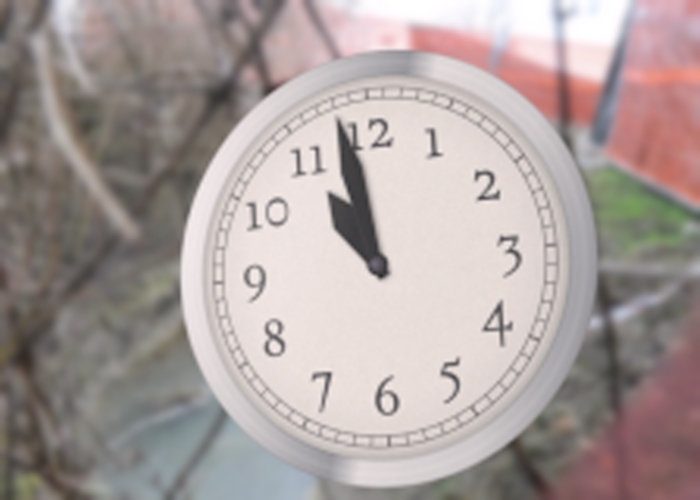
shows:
10,58
